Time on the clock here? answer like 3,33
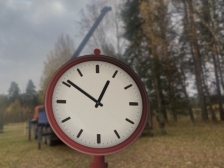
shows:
12,51
